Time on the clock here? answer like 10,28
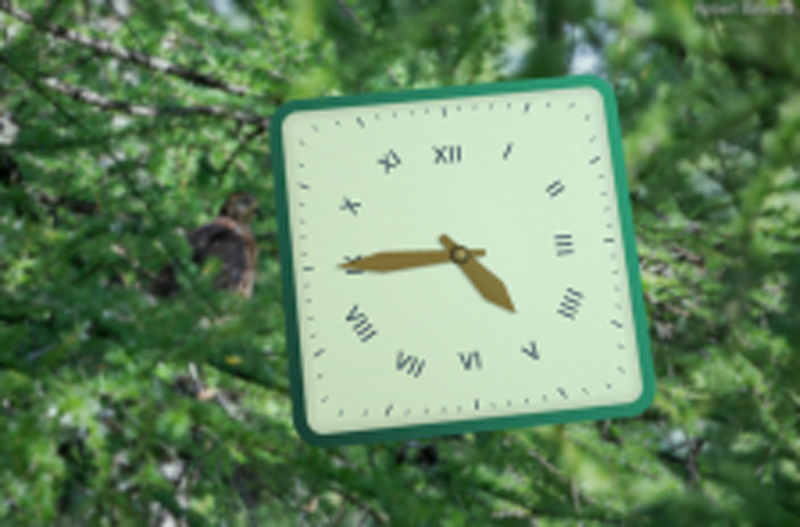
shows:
4,45
